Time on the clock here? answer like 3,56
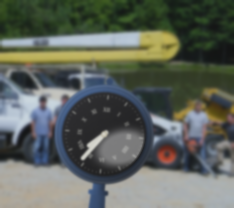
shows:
7,36
